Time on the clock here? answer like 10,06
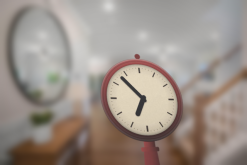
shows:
6,53
